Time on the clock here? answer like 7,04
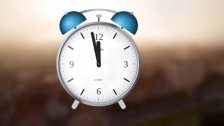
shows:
11,58
